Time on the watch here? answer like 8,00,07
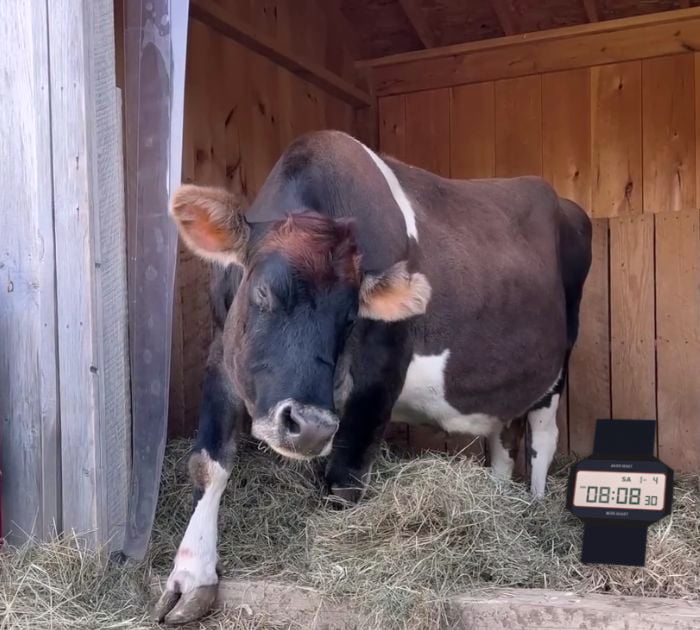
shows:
8,08,30
